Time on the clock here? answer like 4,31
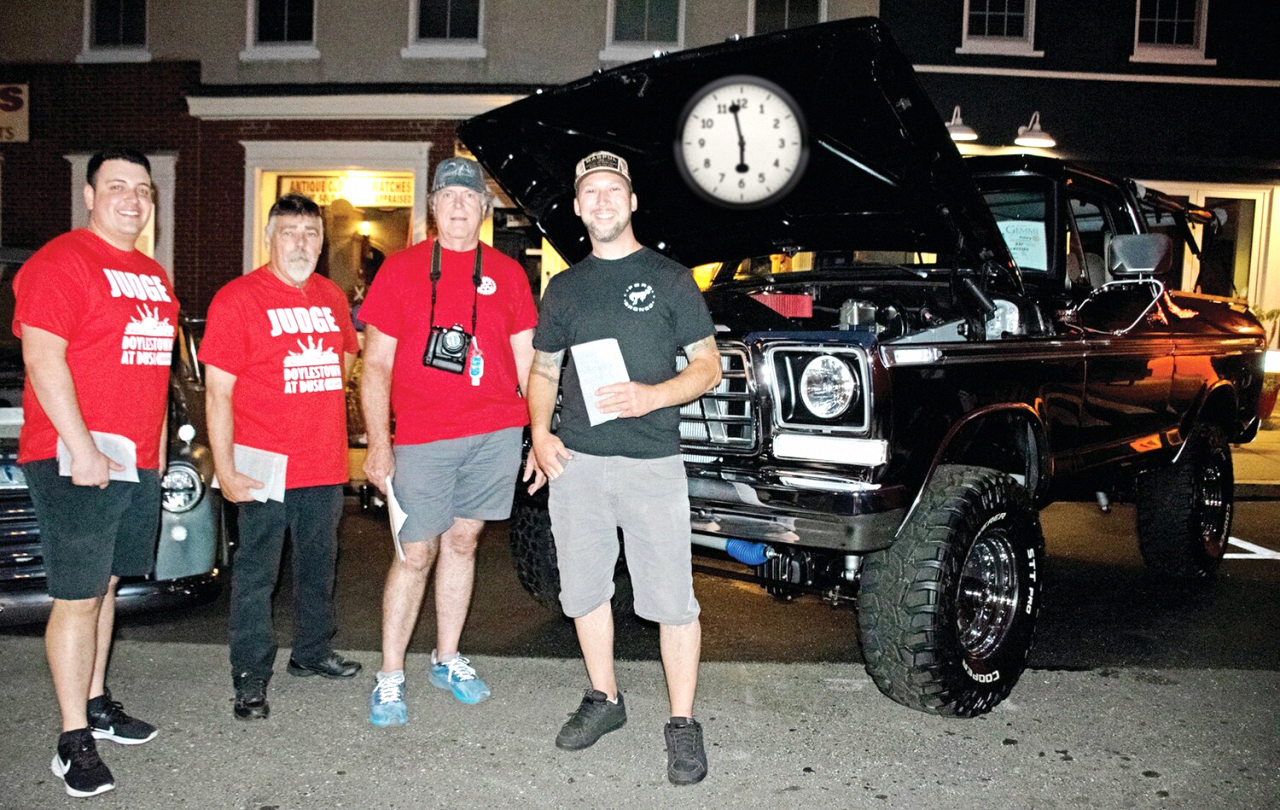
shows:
5,58
